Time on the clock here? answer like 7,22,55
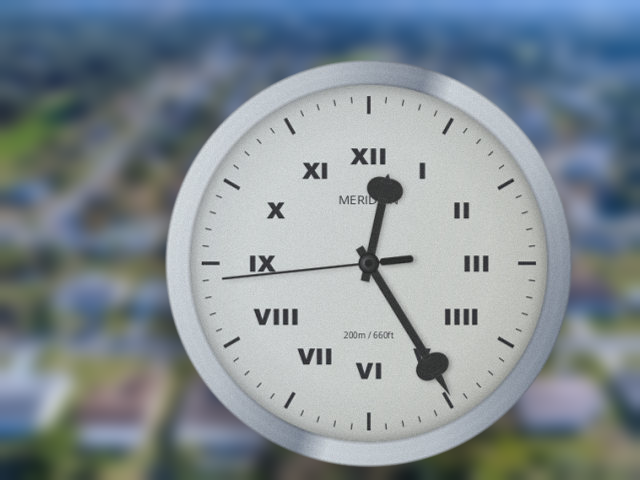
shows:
12,24,44
